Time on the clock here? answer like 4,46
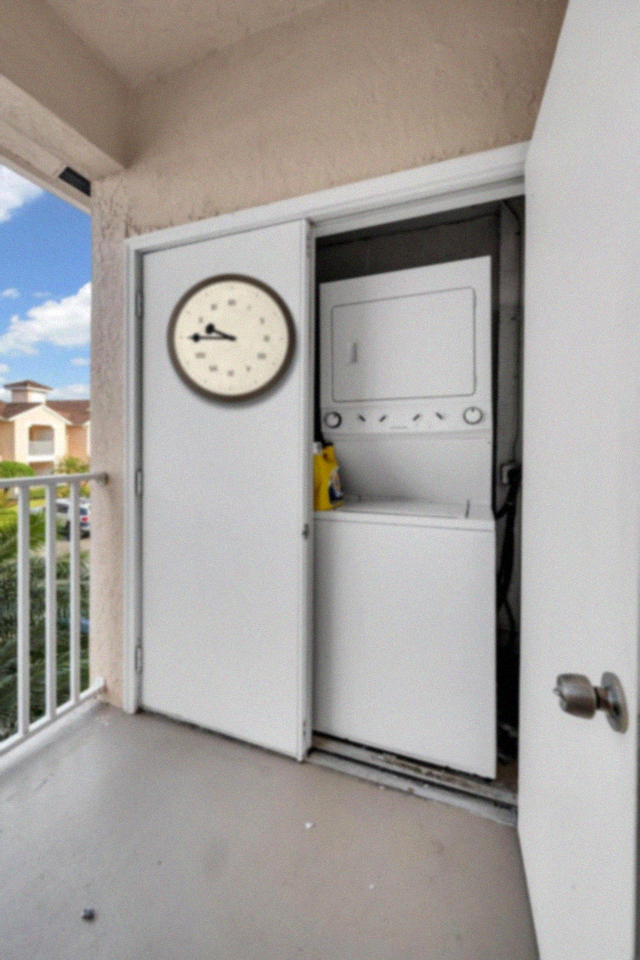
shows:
9,45
